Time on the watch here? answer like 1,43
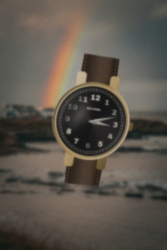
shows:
3,12
